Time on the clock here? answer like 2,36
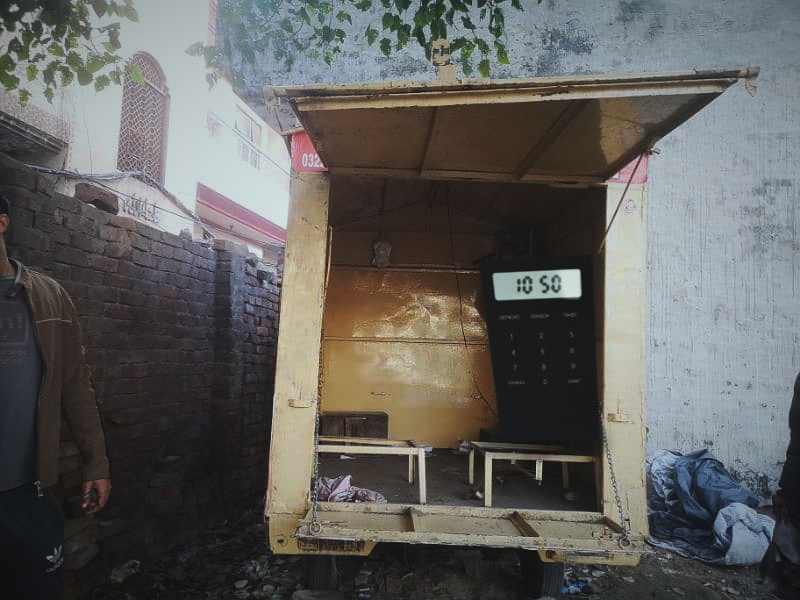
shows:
10,50
